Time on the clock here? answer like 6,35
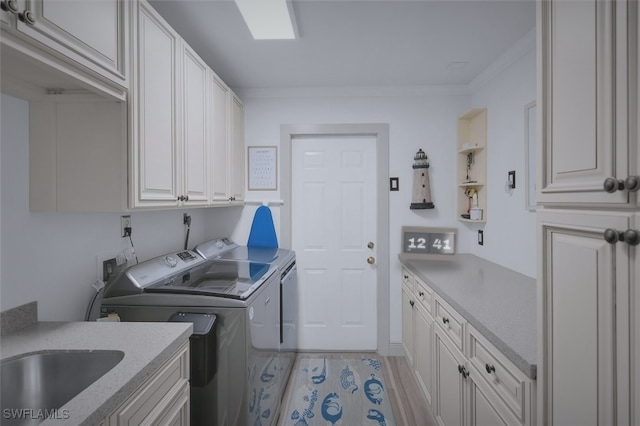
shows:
12,41
